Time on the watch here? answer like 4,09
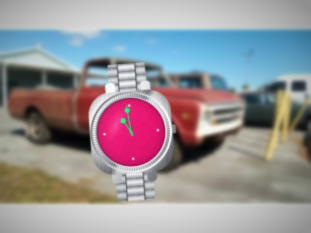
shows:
10,59
